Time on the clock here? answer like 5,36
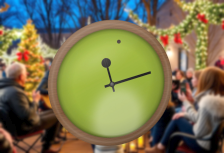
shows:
11,11
